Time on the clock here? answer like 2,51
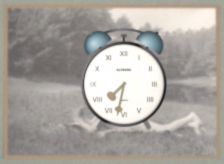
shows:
7,32
